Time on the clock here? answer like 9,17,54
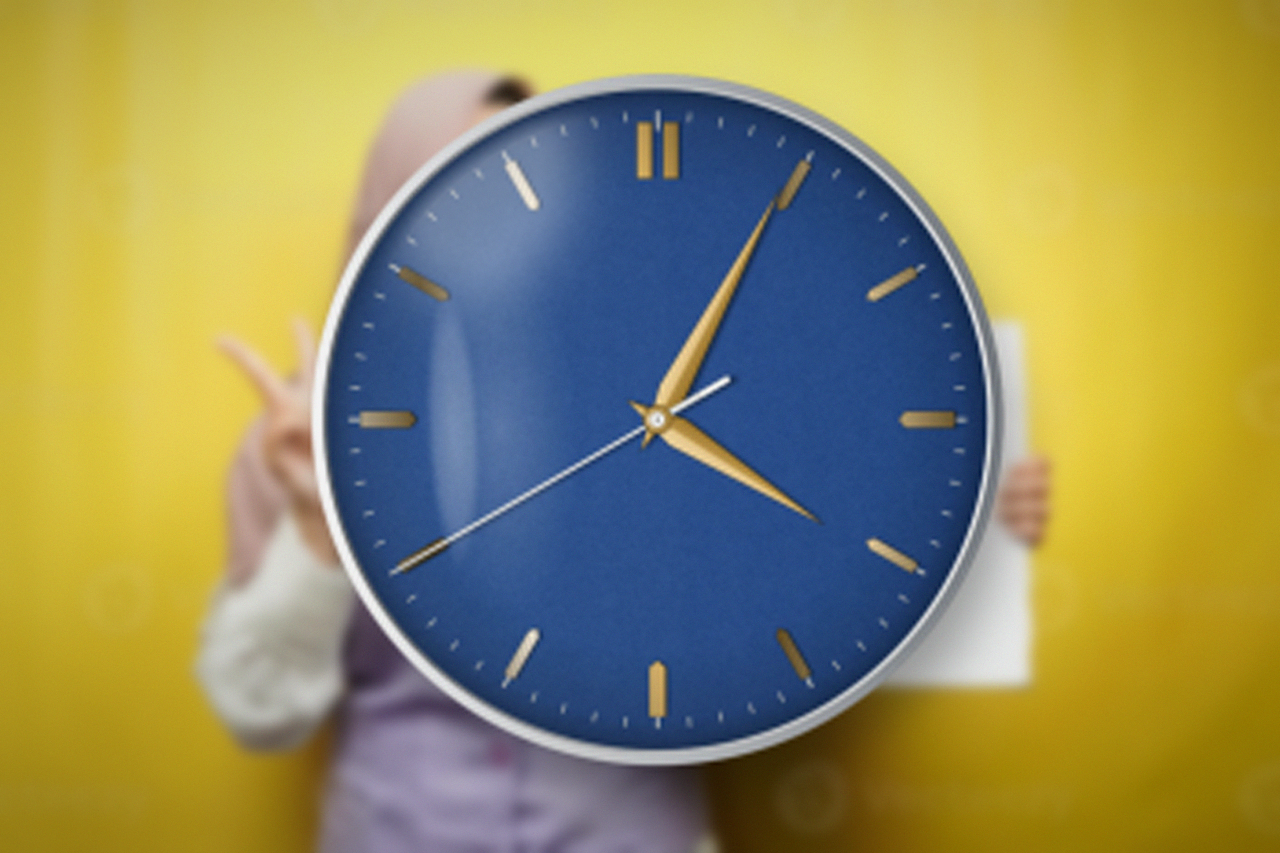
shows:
4,04,40
